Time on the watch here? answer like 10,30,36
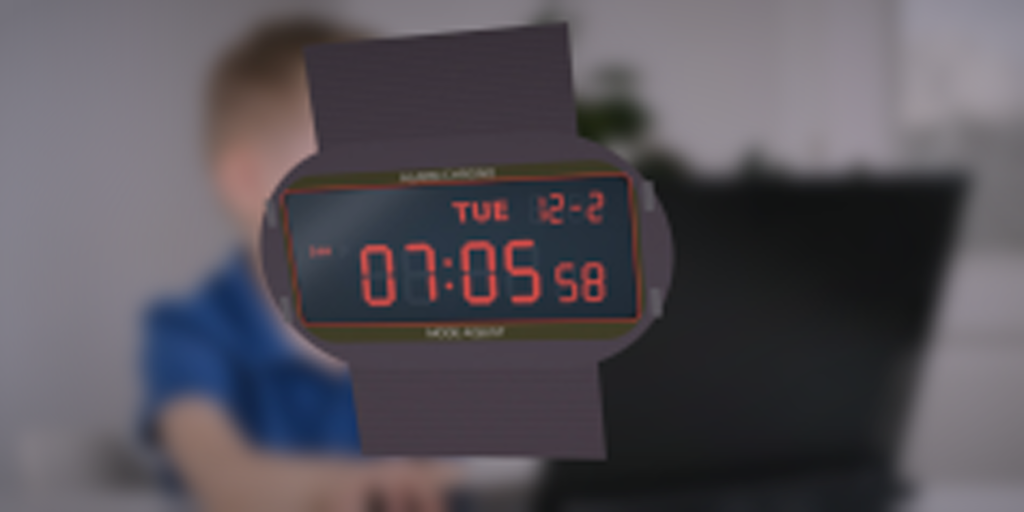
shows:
7,05,58
